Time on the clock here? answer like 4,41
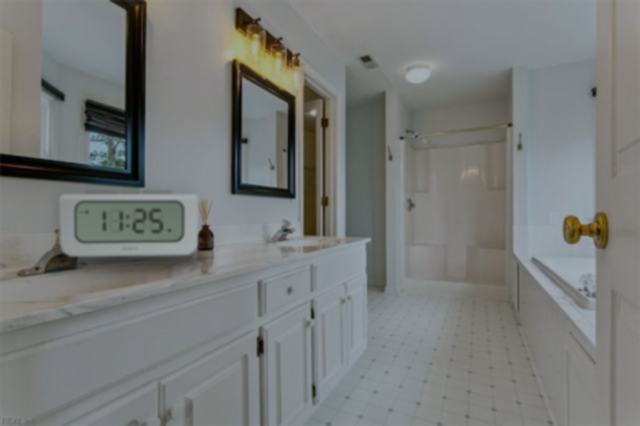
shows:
11,25
